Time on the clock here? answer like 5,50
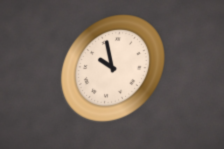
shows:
9,56
